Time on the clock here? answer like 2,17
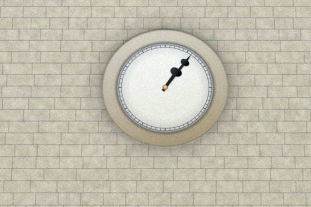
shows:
1,06
